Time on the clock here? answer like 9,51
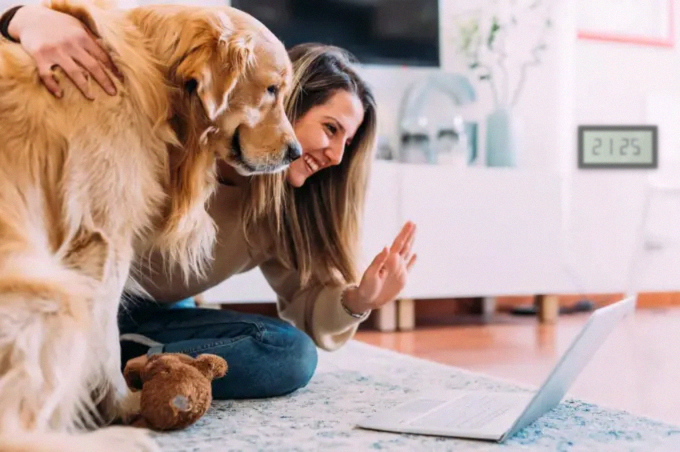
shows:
21,25
